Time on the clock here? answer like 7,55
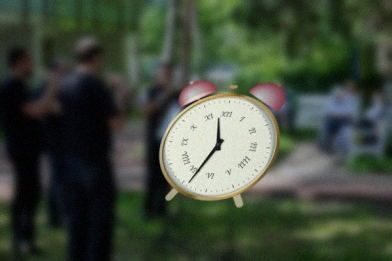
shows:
11,34
